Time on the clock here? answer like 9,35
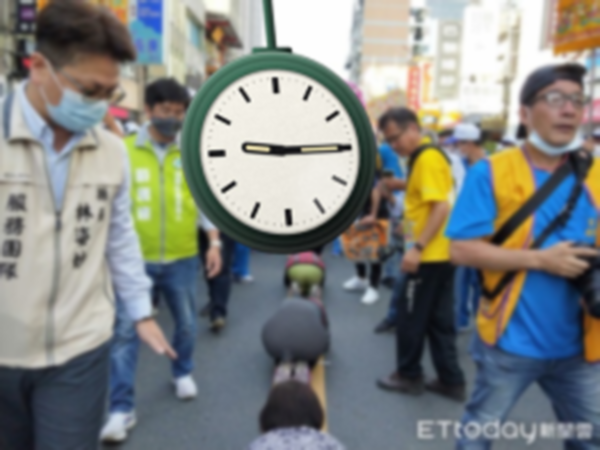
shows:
9,15
